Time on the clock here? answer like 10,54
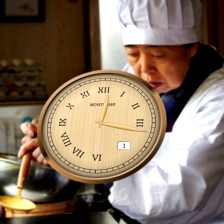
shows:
12,17
